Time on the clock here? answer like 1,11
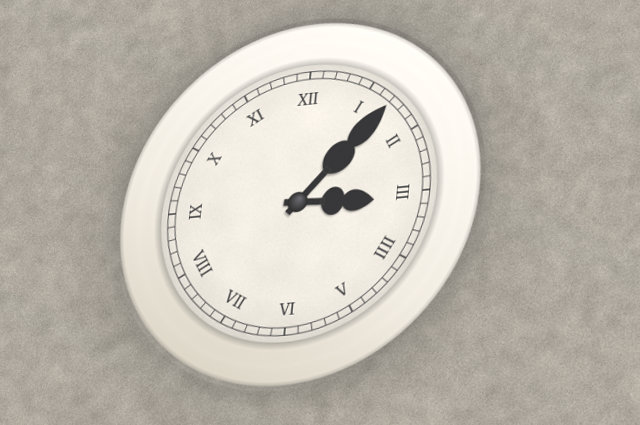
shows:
3,07
